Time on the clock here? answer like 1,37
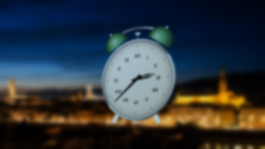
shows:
2,38
